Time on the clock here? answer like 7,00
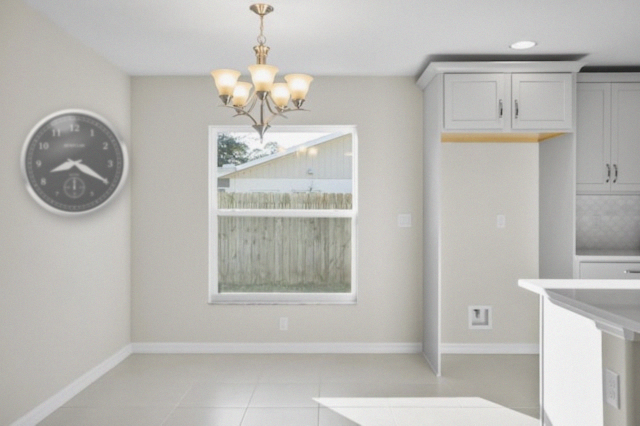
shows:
8,20
